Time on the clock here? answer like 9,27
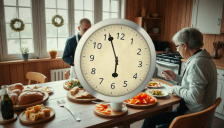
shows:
5,56
